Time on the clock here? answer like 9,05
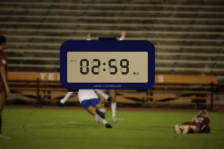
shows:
2,59
